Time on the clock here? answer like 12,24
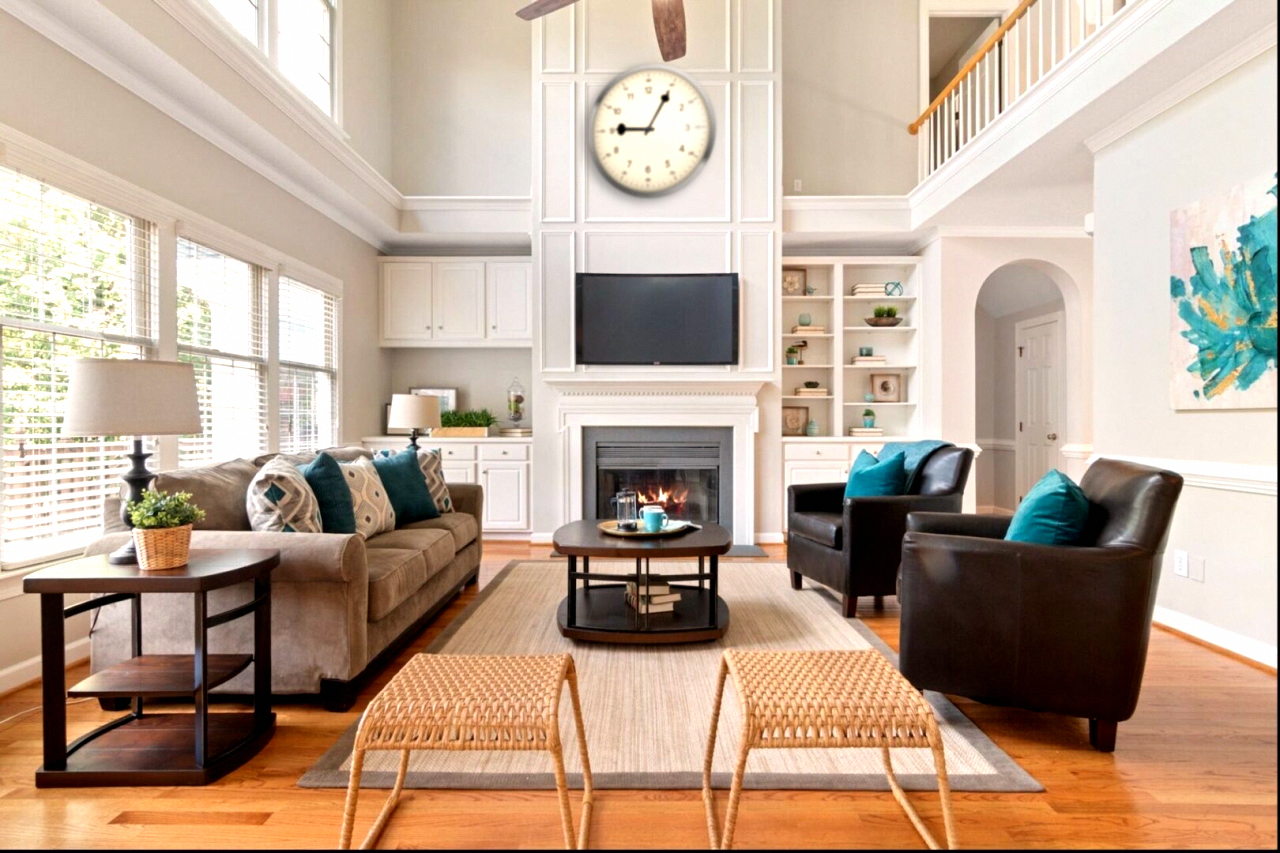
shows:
9,05
